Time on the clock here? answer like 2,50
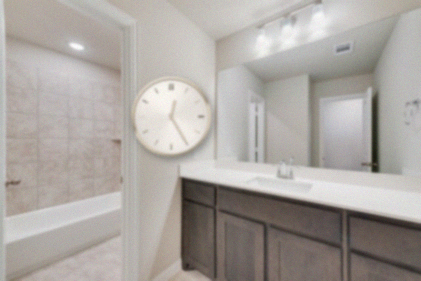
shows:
12,25
